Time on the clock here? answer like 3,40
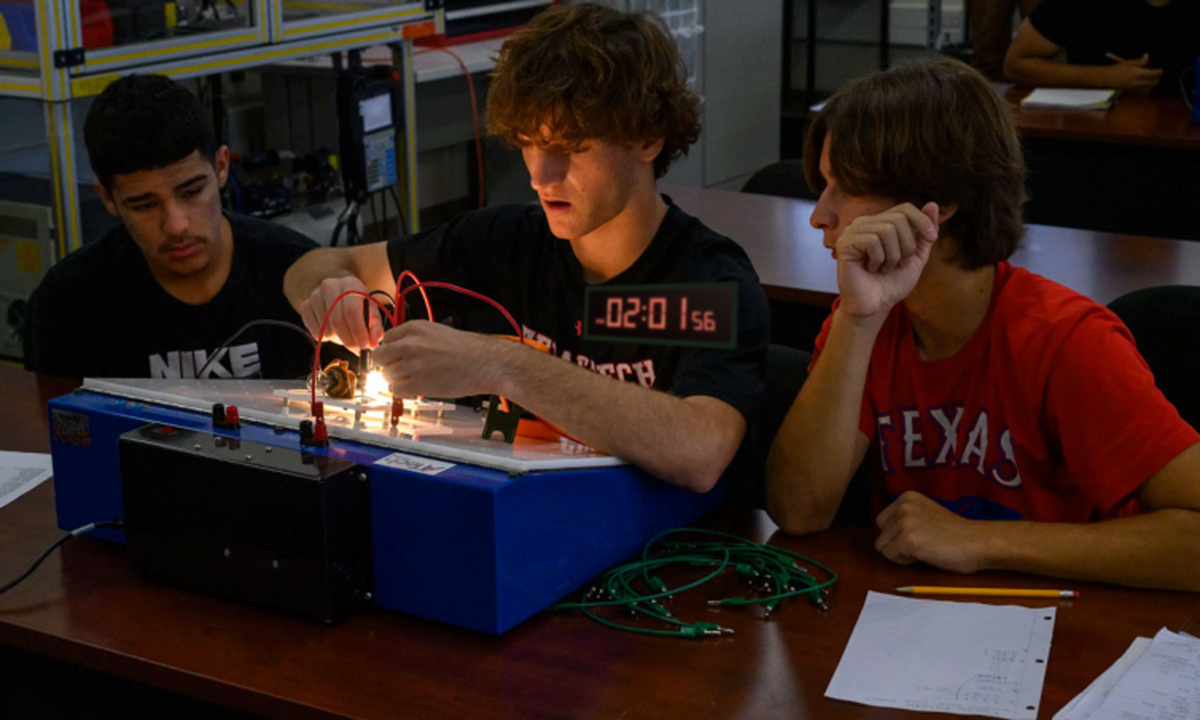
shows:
2,01
